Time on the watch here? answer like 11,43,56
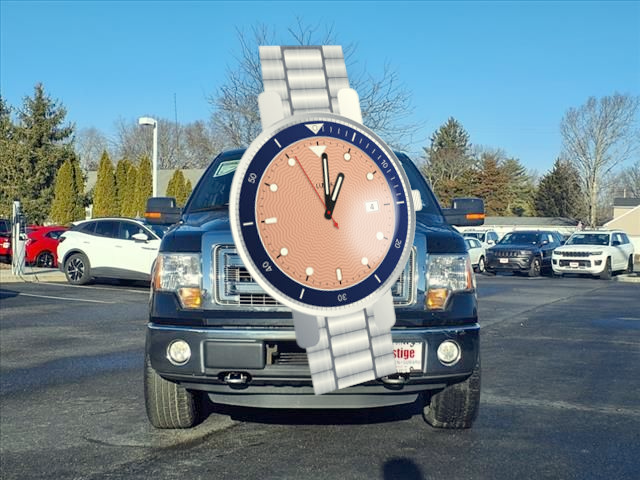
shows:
1,00,56
